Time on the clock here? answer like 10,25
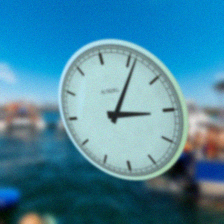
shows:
3,06
